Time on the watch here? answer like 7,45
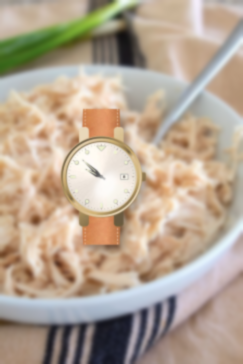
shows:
9,52
